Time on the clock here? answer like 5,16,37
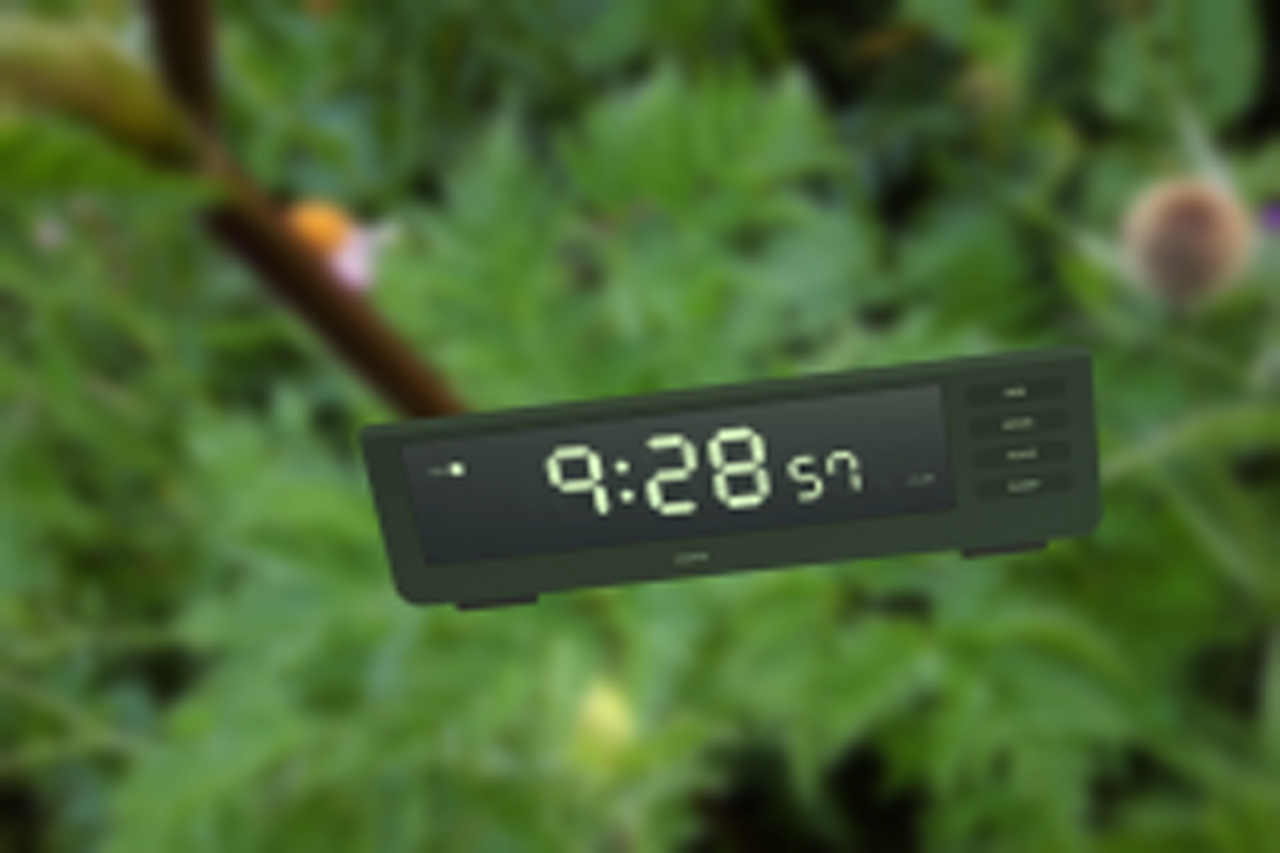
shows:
9,28,57
